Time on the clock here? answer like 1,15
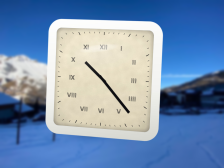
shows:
10,23
